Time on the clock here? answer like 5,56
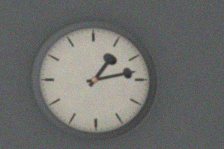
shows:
1,13
